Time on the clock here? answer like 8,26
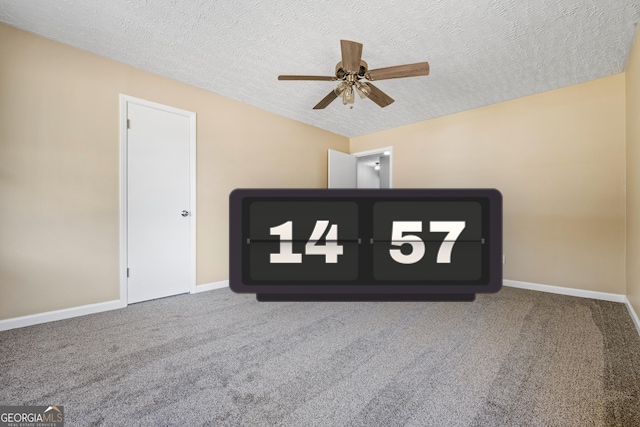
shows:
14,57
